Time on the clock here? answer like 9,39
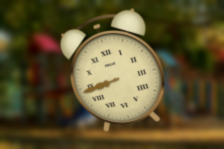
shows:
8,44
